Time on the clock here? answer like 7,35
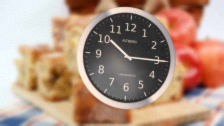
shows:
10,15
